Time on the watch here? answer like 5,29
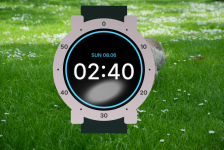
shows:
2,40
